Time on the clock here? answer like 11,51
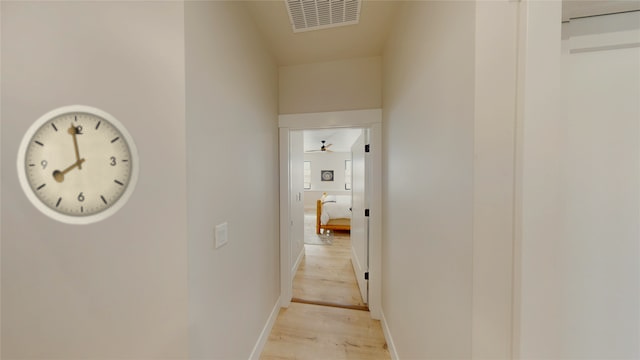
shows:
7,59
